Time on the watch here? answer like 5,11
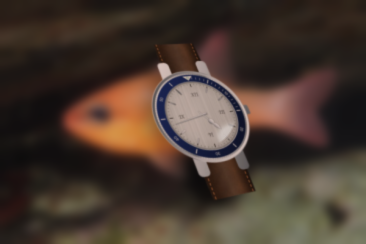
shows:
4,43
